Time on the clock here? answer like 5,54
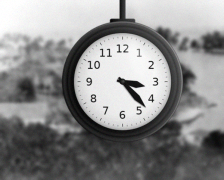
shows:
3,23
